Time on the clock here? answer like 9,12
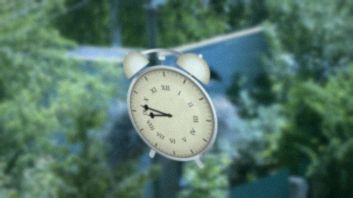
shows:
8,47
